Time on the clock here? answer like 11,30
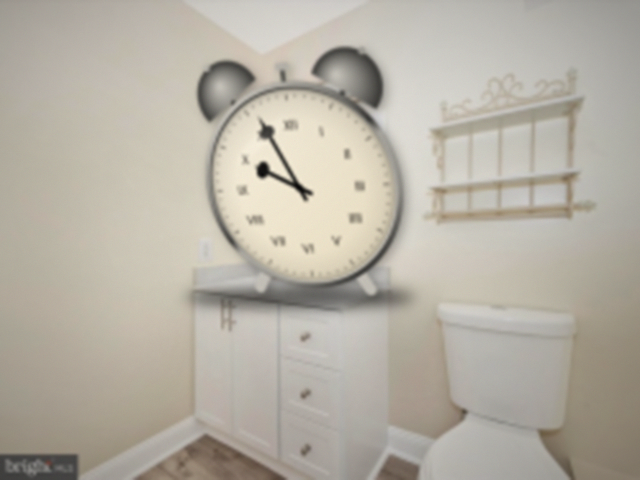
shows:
9,56
